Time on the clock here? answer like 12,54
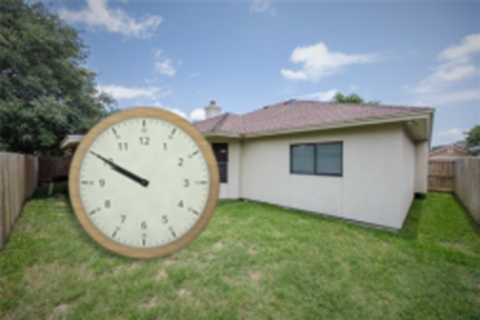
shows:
9,50
